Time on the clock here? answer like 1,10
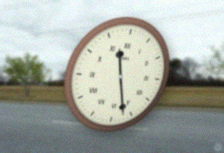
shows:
11,27
